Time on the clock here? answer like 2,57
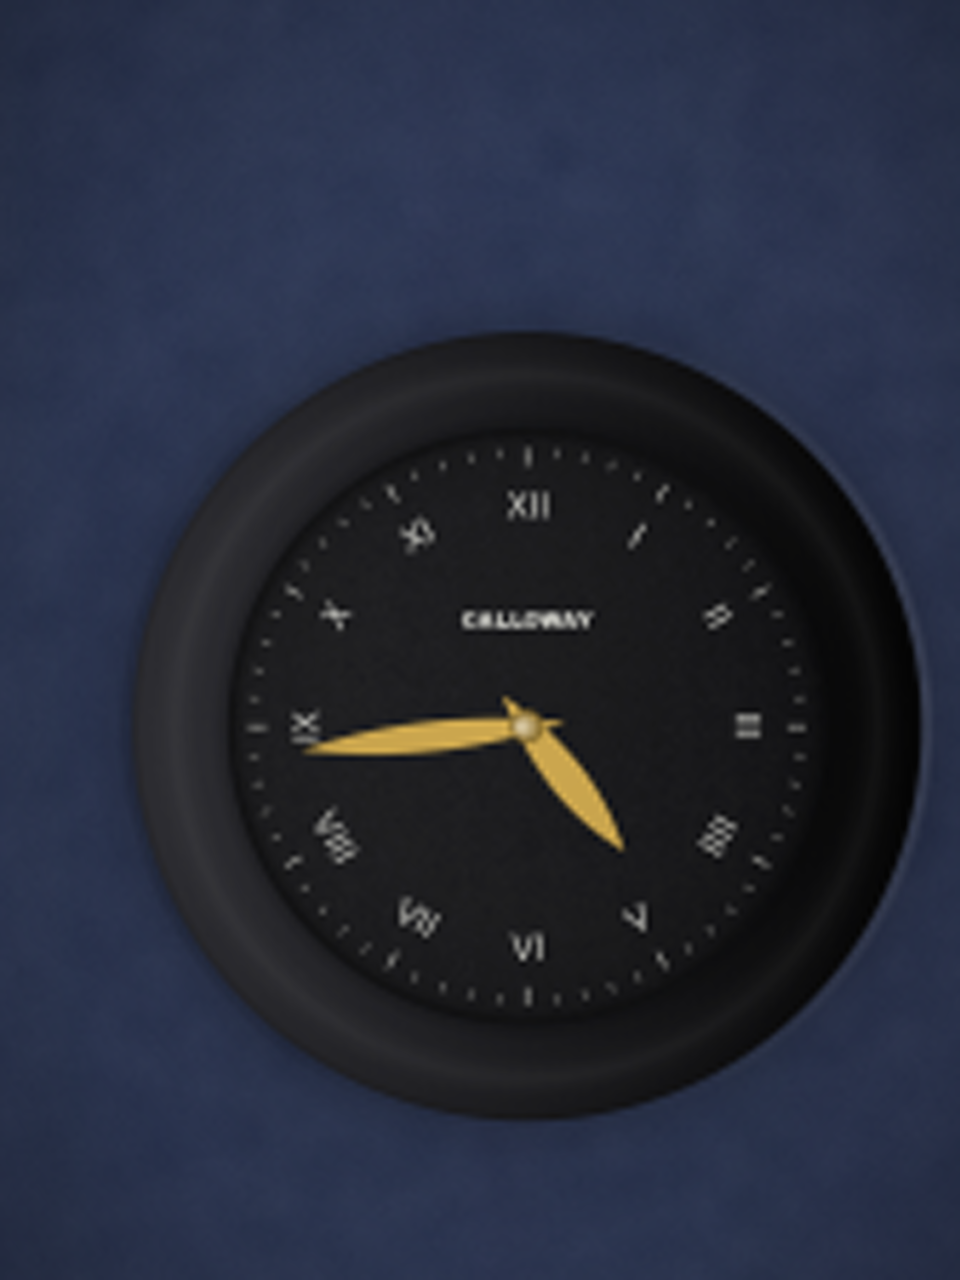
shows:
4,44
